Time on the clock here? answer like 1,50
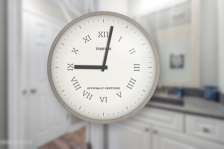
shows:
9,02
